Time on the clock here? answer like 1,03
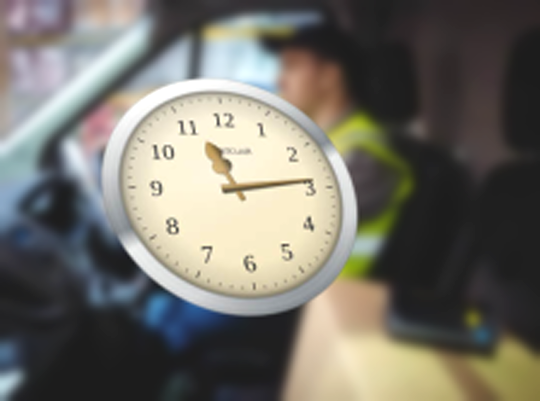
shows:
11,14
